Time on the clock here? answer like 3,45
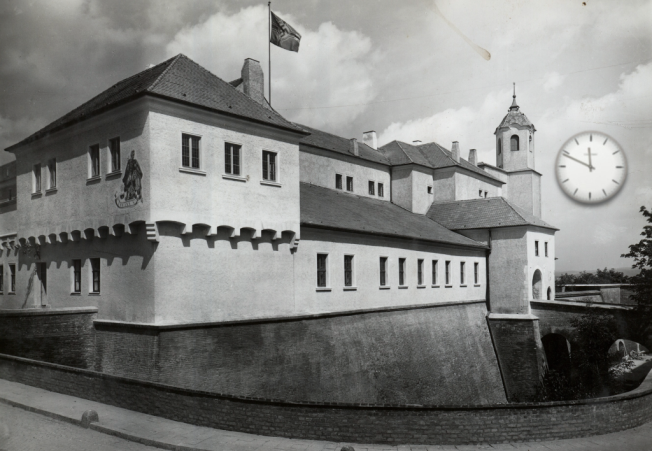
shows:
11,49
